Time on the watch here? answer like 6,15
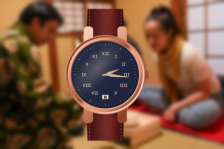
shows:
2,16
